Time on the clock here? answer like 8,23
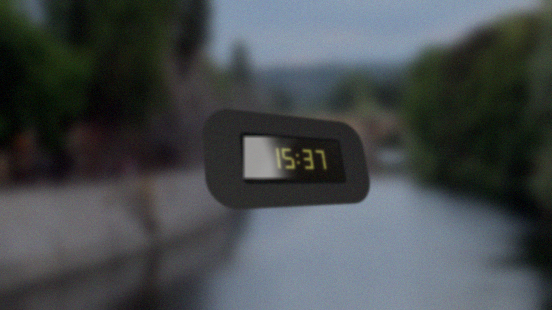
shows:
15,37
